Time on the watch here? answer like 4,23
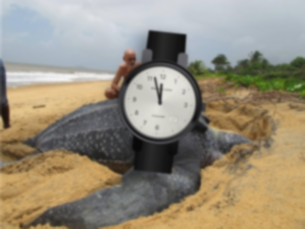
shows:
11,57
